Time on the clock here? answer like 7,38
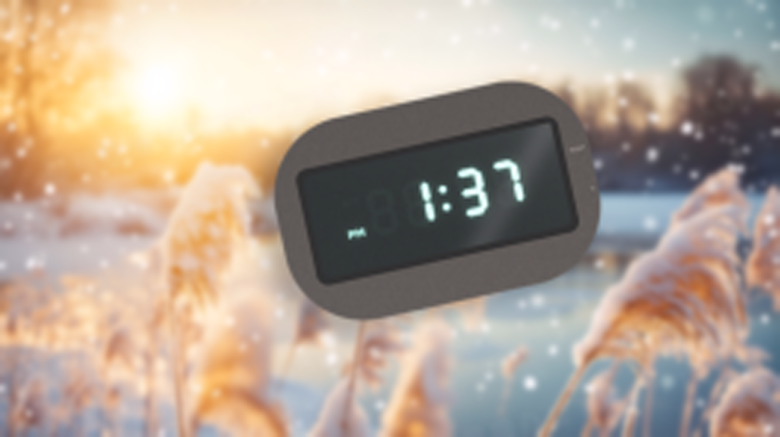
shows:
1,37
